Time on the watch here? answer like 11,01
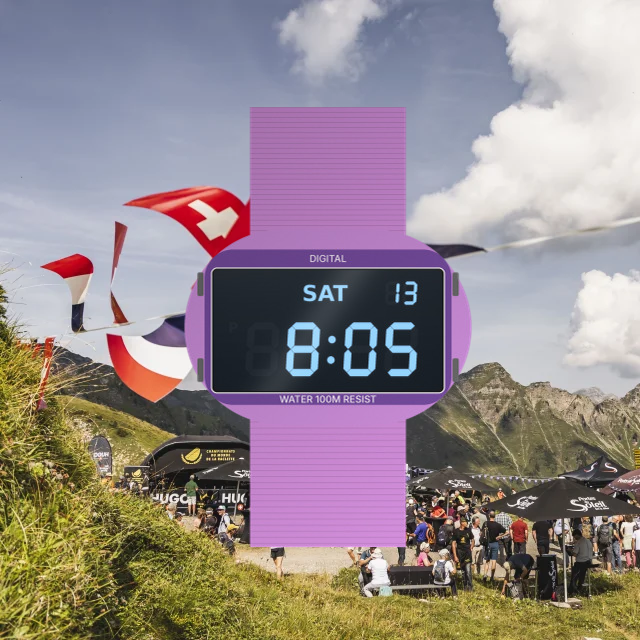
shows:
8,05
